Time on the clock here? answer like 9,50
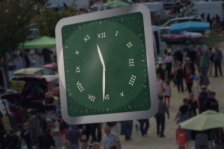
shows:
11,31
